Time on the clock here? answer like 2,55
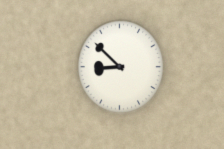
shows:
8,52
